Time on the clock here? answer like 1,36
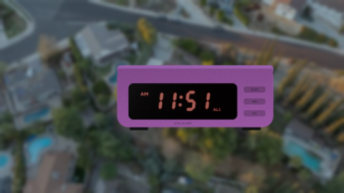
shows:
11,51
